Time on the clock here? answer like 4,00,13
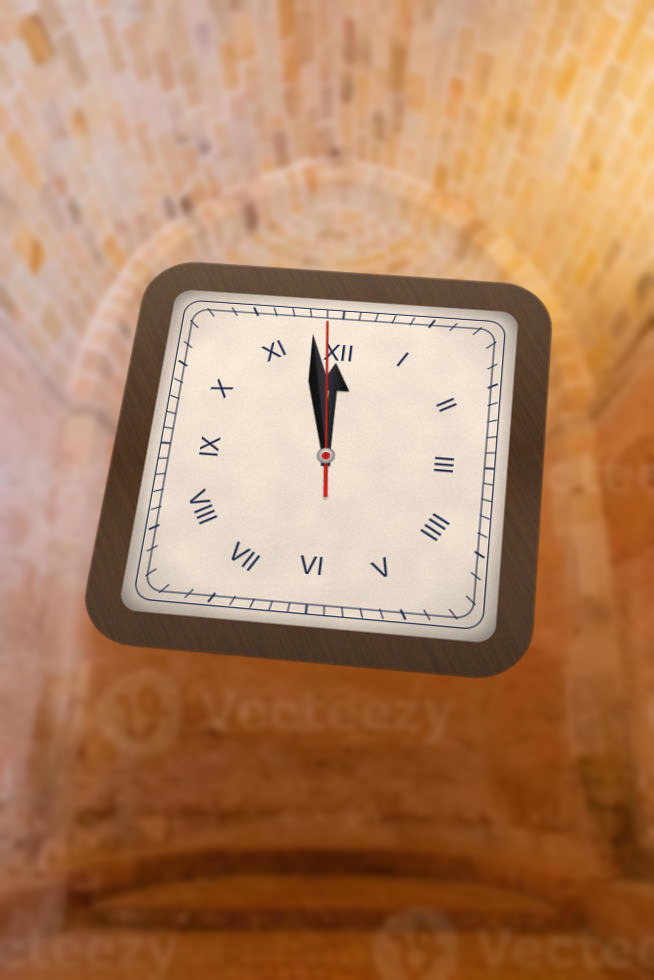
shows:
11,57,59
